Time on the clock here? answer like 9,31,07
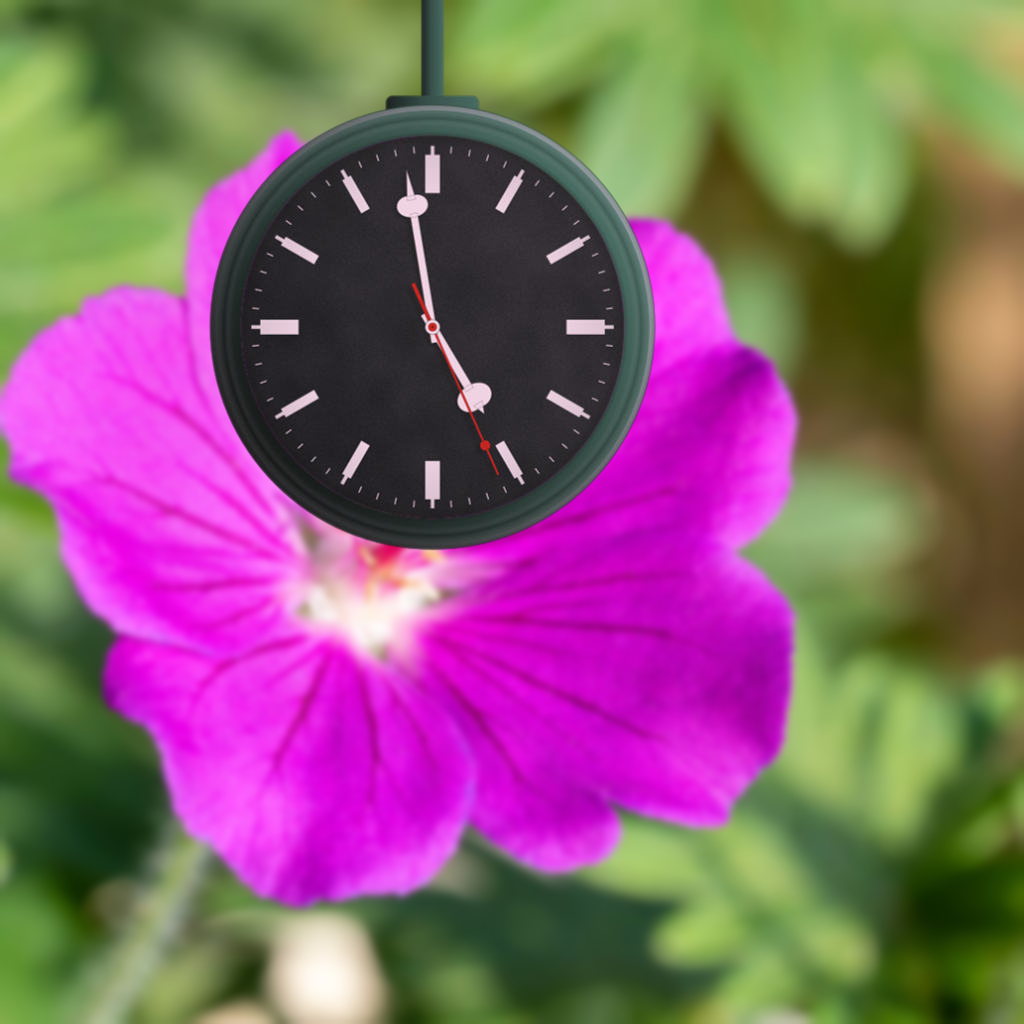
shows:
4,58,26
